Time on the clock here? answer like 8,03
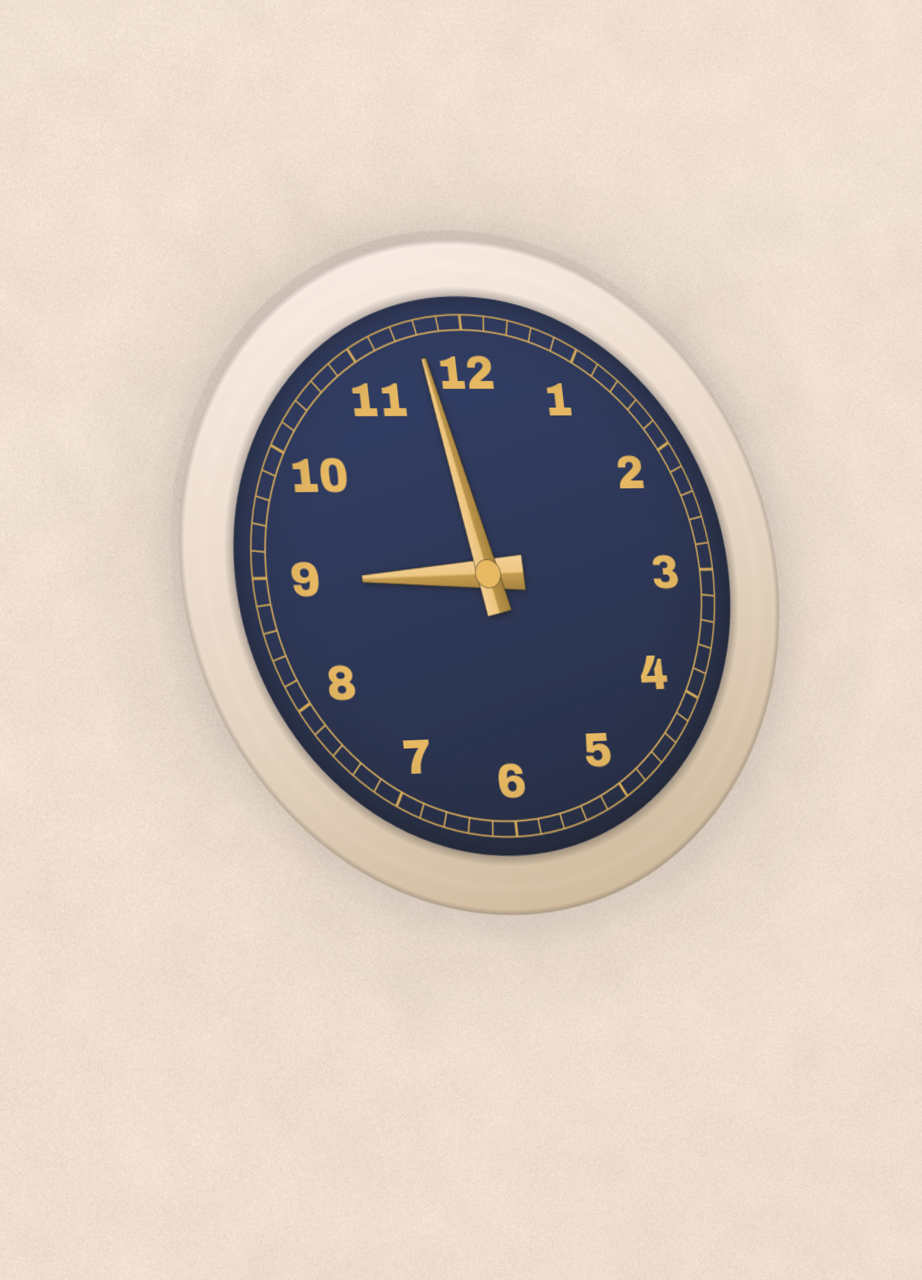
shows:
8,58
